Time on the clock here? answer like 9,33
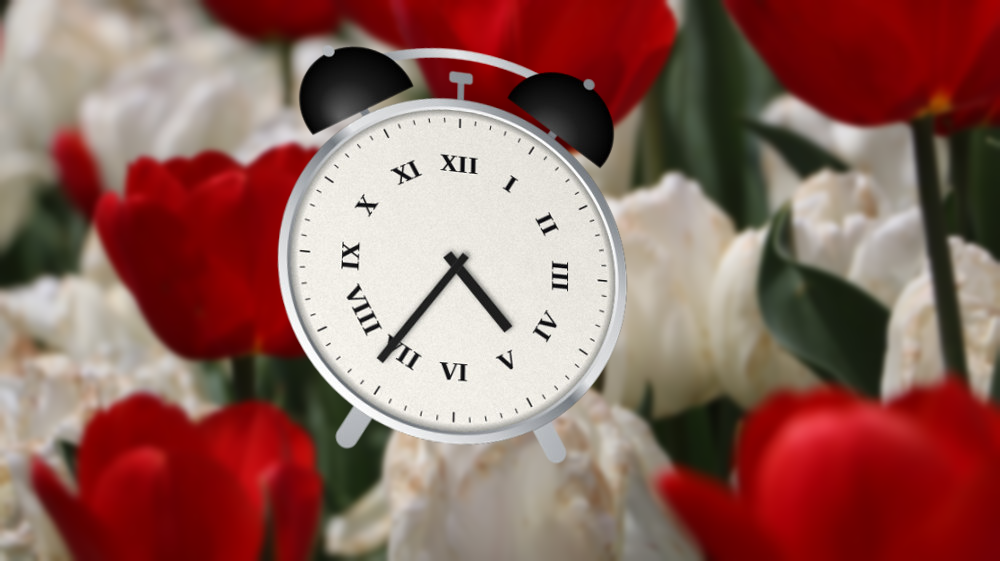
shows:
4,36
